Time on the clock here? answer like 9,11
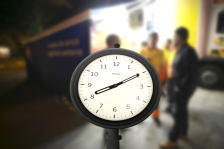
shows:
8,10
